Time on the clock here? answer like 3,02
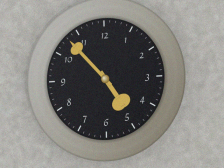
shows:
4,53
